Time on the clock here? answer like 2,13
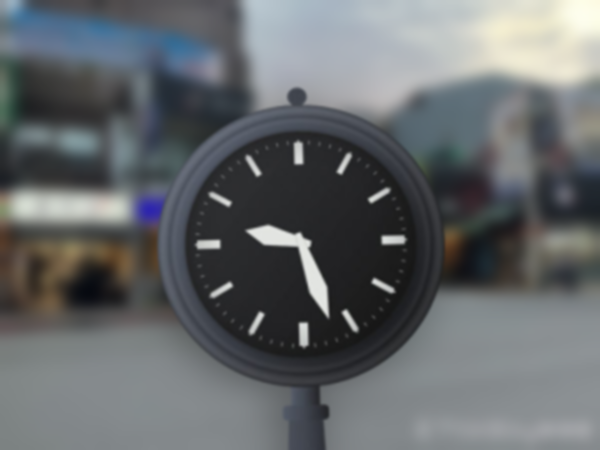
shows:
9,27
